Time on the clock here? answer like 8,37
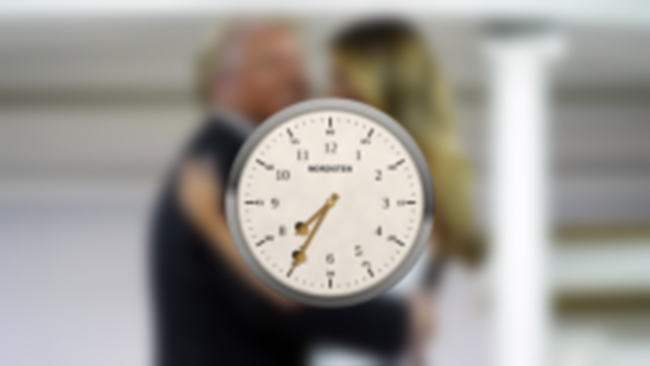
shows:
7,35
